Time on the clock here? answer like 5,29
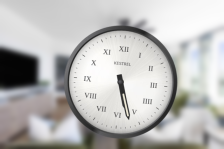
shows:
5,27
